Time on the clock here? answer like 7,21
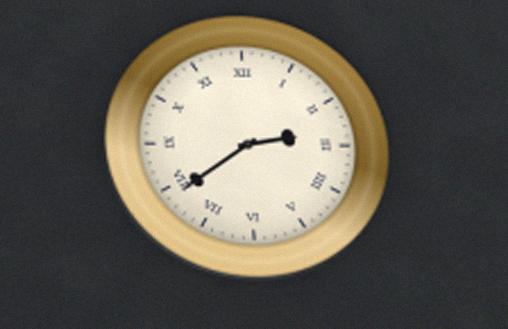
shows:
2,39
